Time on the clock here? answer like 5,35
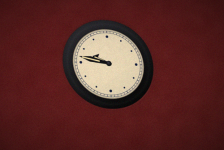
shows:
9,47
